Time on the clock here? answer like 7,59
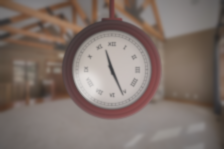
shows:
11,26
